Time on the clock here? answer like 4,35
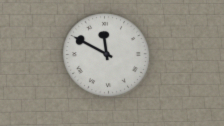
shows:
11,50
